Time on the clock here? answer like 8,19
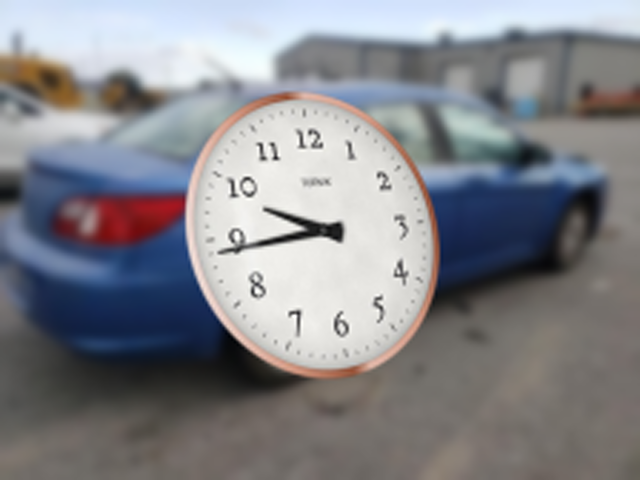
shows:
9,44
